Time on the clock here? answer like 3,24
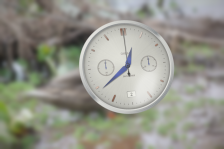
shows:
12,39
